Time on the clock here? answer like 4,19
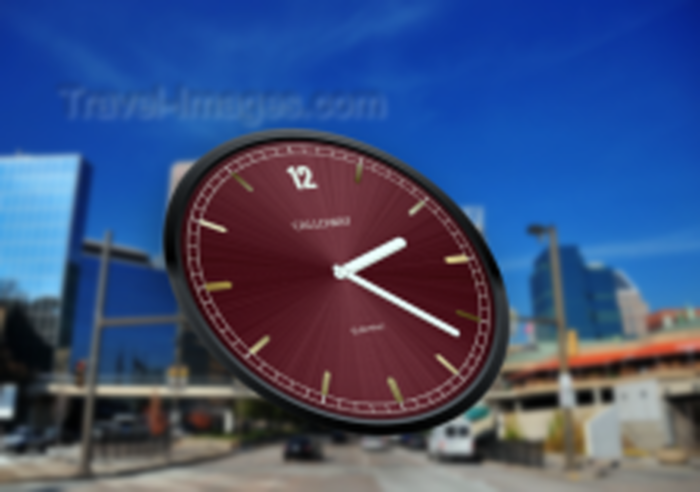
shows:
2,22
